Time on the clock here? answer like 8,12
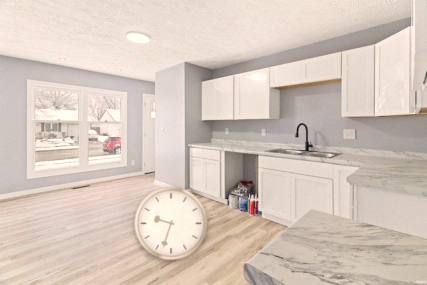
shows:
9,33
